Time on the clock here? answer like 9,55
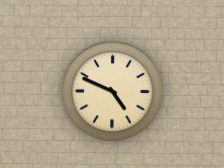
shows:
4,49
